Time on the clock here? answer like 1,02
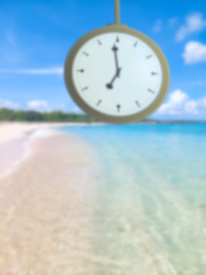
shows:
6,59
